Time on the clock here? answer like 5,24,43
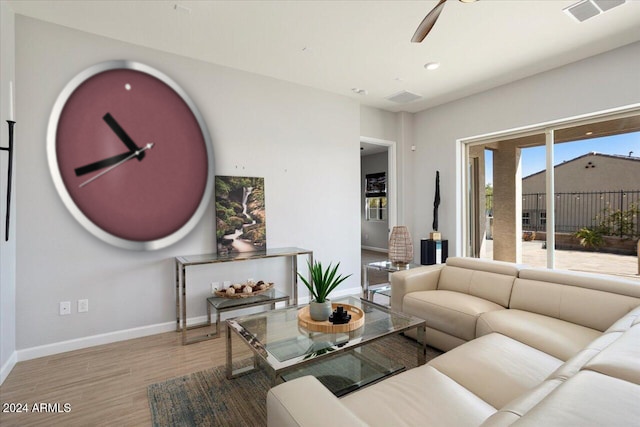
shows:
10,42,41
